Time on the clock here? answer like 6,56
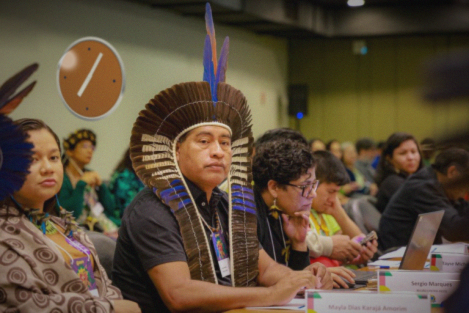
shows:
7,05
